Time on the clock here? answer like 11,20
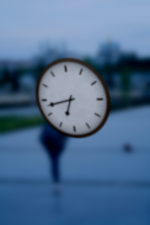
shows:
6,43
